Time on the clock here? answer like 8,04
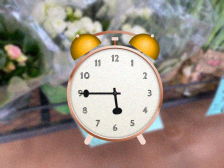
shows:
5,45
